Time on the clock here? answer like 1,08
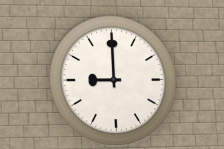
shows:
9,00
